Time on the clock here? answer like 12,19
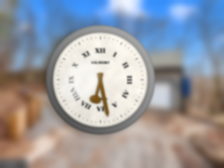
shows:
6,28
